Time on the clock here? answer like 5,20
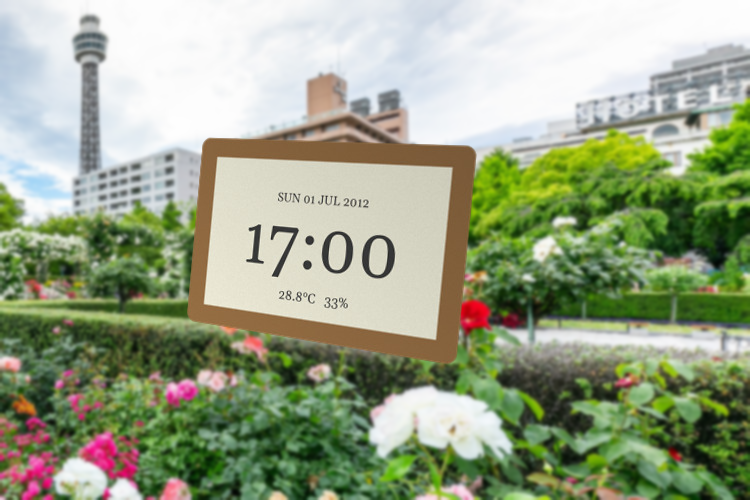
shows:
17,00
